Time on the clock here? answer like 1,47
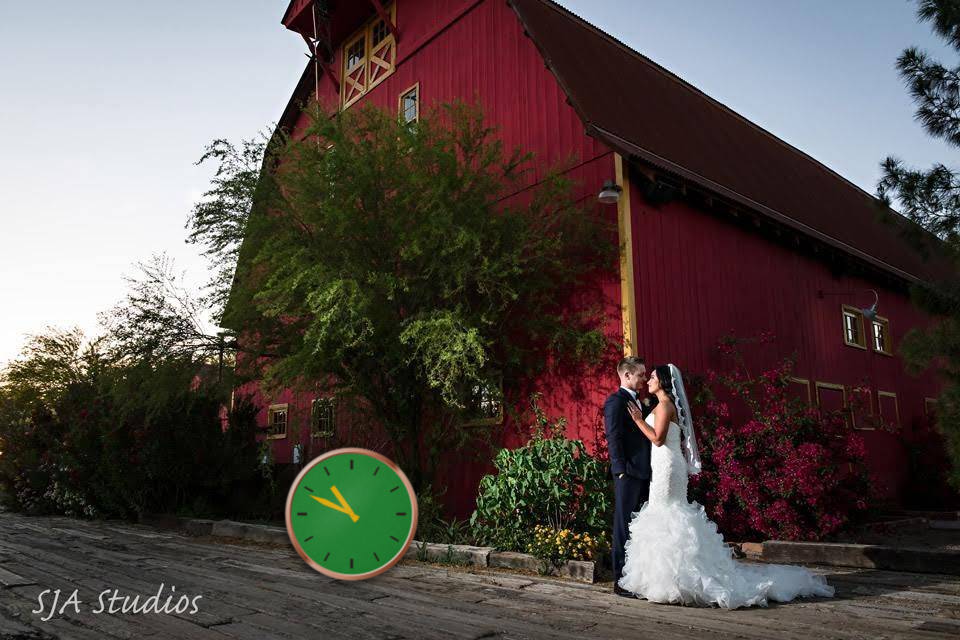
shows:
10,49
